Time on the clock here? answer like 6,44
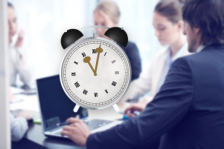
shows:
11,02
